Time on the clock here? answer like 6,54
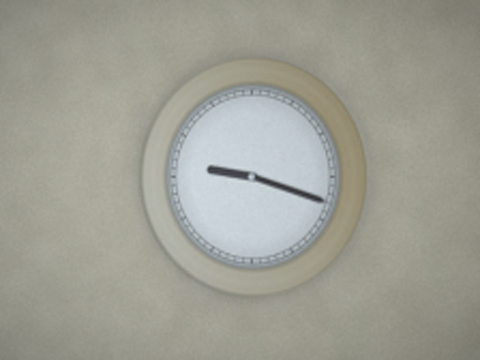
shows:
9,18
